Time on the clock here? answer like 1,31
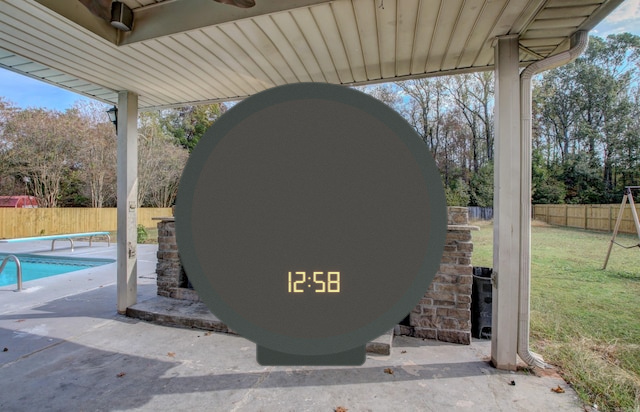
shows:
12,58
